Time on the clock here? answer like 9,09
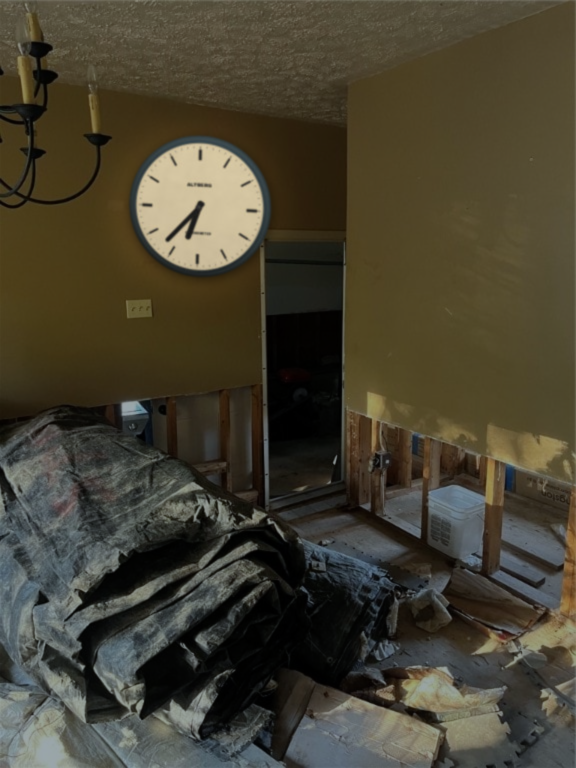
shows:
6,37
